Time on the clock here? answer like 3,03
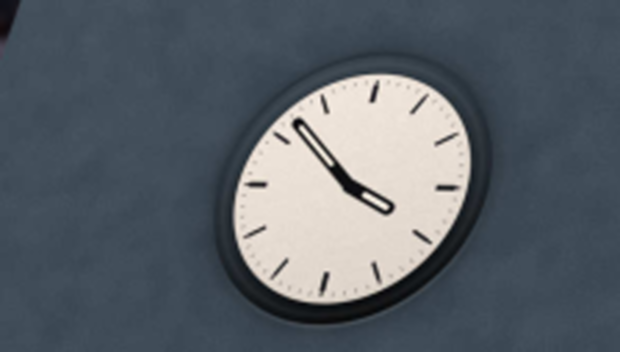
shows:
3,52
